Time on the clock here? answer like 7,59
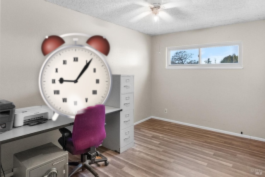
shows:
9,06
